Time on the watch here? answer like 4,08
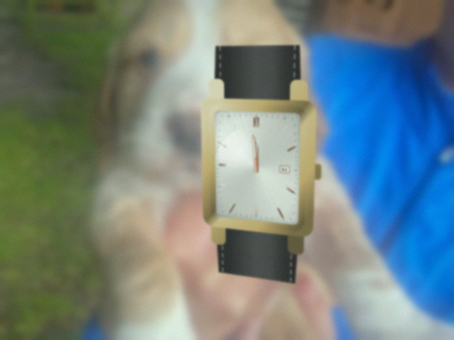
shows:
11,59
